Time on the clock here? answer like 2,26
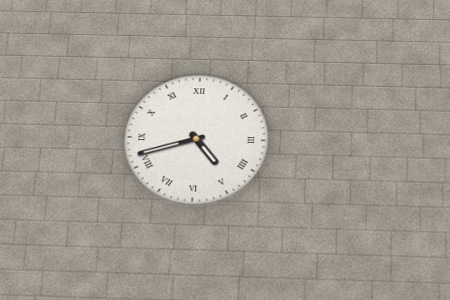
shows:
4,42
